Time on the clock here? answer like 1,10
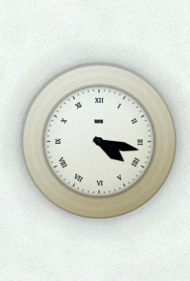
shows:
4,17
